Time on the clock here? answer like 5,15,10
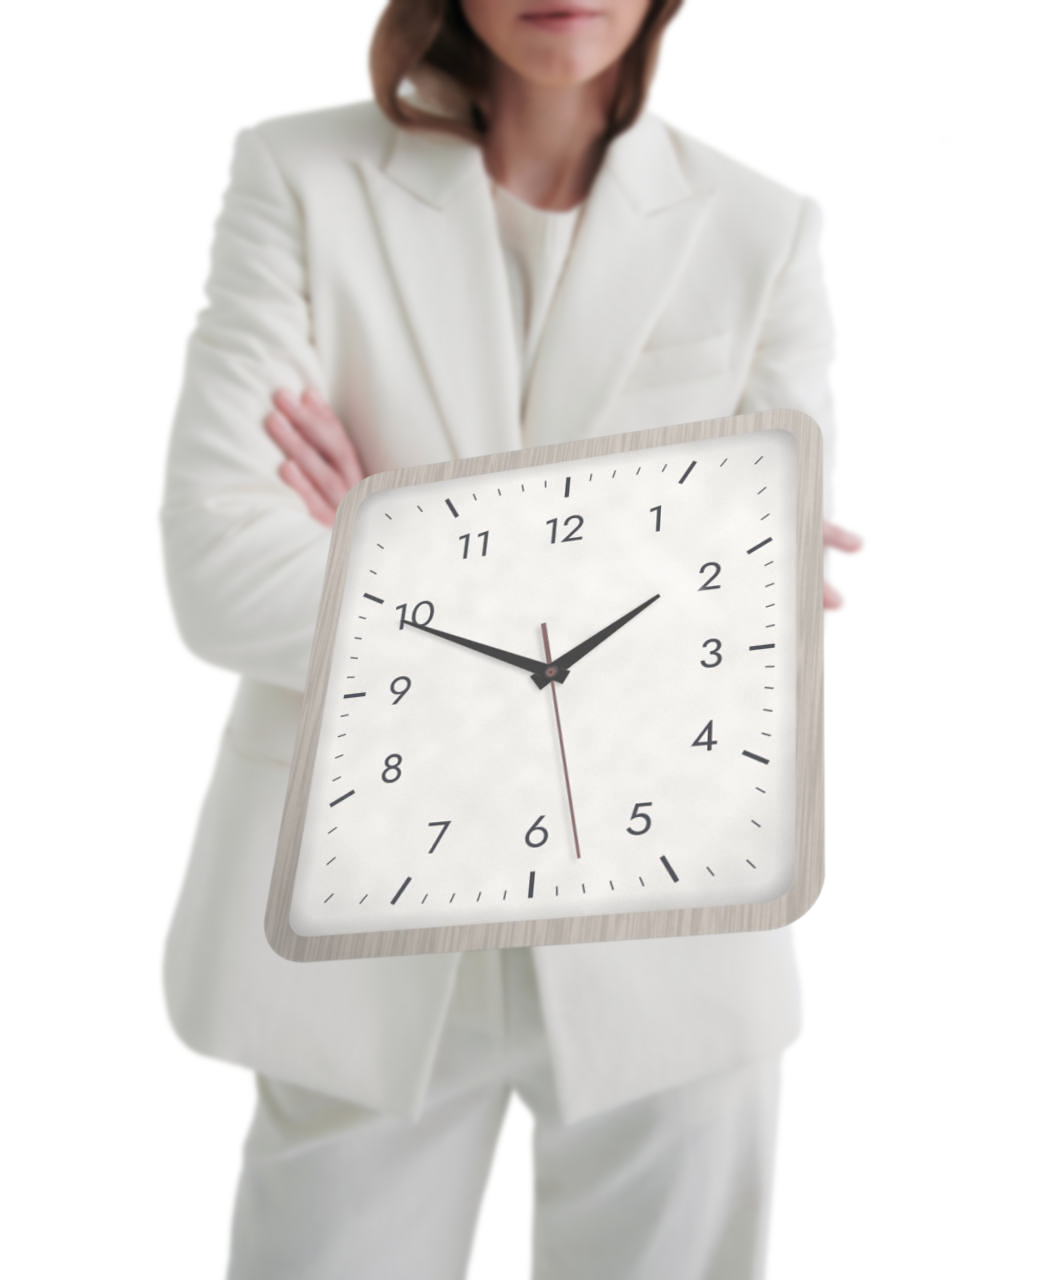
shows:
1,49,28
